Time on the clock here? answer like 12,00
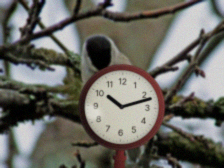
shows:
10,12
